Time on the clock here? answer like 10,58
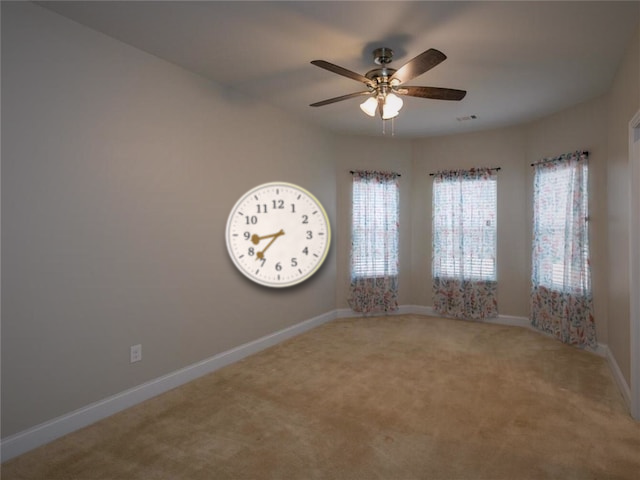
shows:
8,37
